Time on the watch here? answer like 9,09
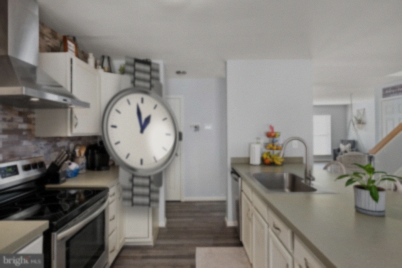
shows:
12,58
